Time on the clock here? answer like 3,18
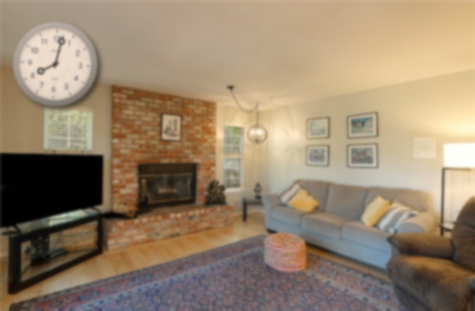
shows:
8,02
